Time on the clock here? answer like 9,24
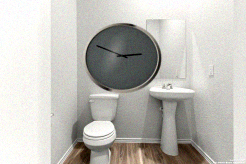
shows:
2,49
